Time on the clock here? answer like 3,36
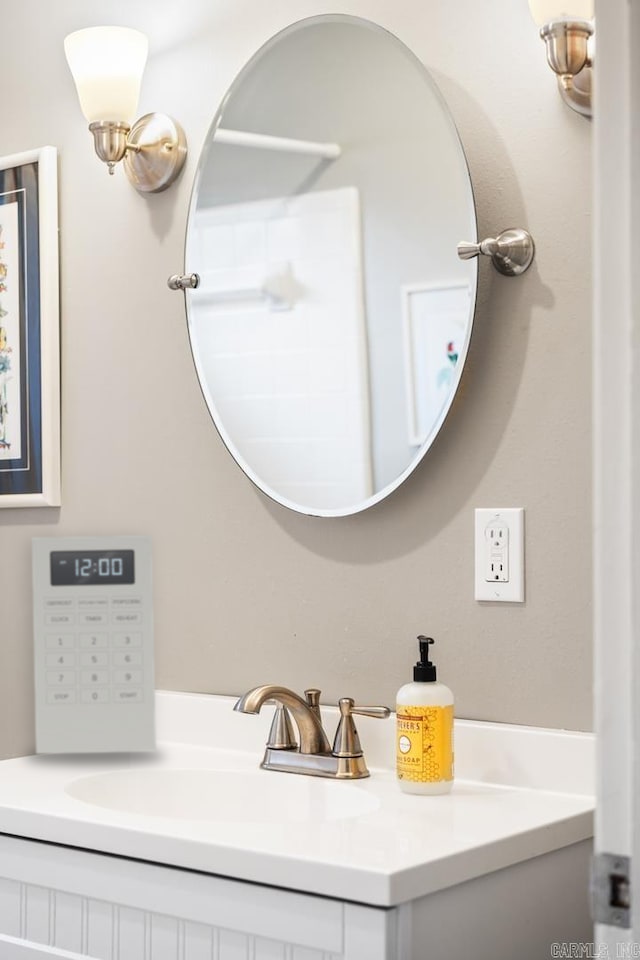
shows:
12,00
